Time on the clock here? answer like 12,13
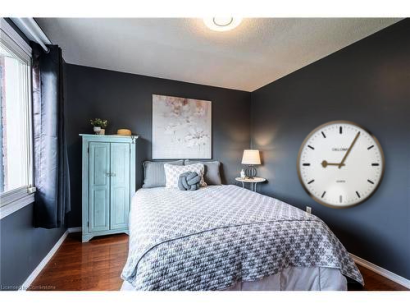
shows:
9,05
